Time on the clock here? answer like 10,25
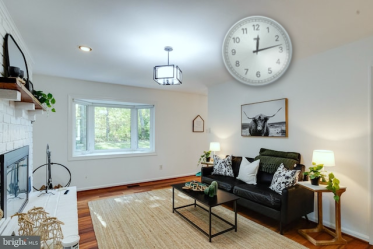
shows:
12,13
